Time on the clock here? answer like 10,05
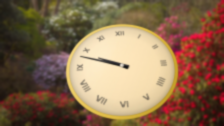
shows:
9,48
